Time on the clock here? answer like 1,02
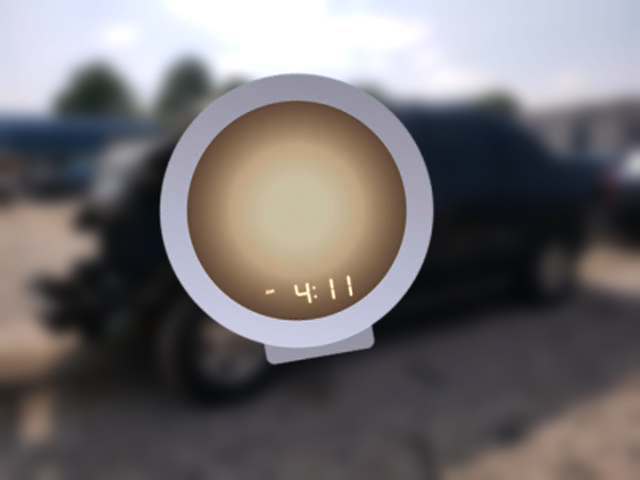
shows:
4,11
